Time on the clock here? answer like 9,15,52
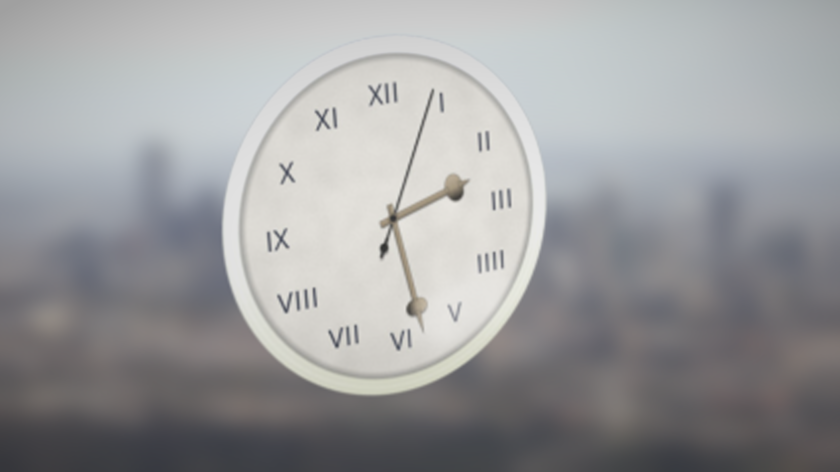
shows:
2,28,04
